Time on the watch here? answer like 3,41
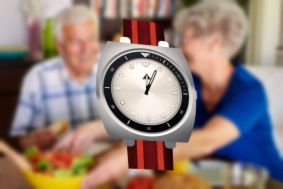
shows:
12,04
